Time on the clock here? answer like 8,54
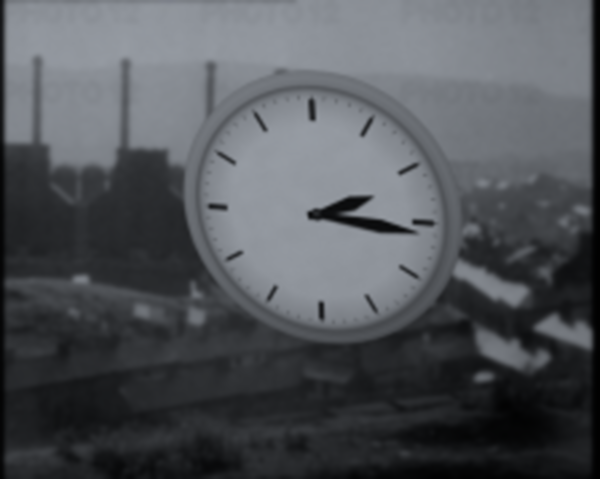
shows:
2,16
